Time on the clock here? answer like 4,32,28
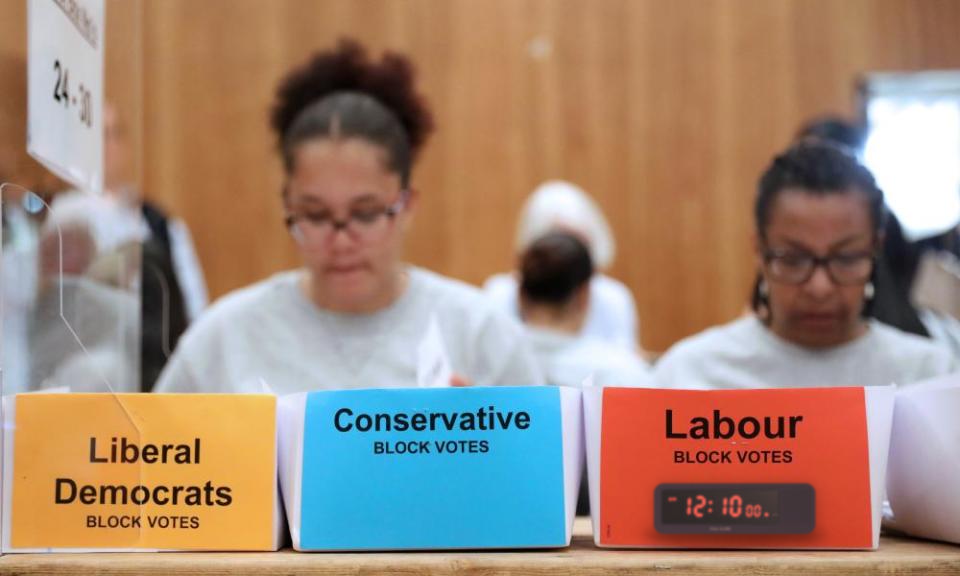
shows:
12,10,00
